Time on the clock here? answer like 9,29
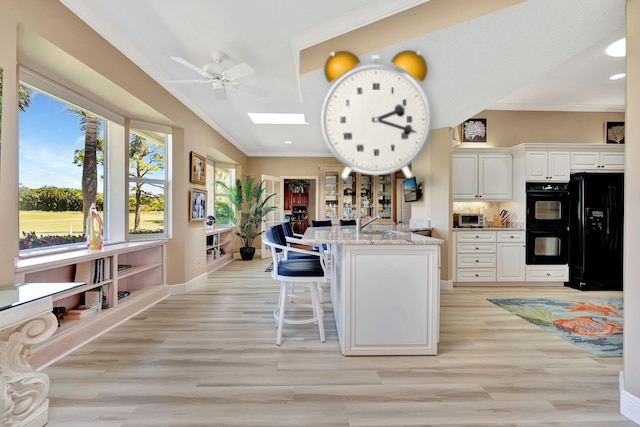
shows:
2,18
